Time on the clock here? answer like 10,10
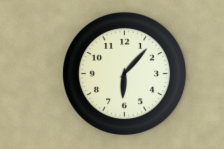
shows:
6,07
